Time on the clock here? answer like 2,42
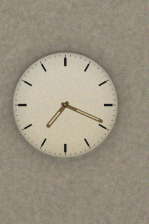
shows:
7,19
